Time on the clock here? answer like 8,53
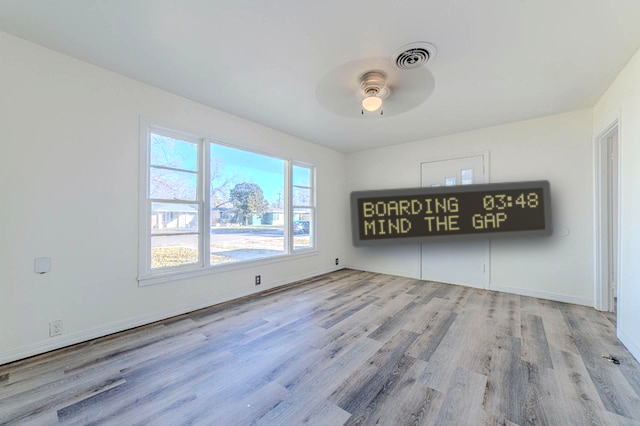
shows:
3,48
